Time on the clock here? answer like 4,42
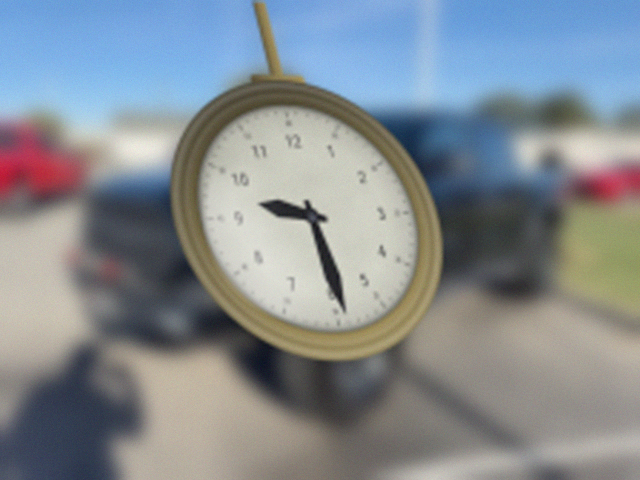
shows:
9,29
